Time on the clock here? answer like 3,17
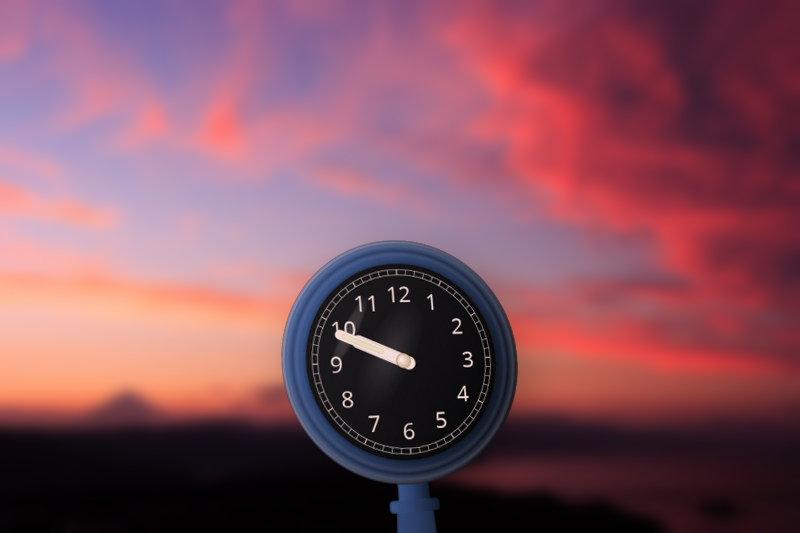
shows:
9,49
